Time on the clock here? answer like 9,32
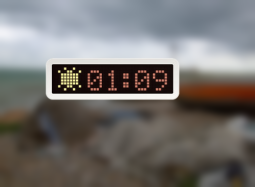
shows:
1,09
